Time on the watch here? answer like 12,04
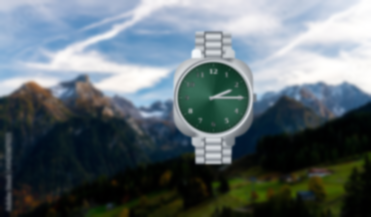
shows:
2,15
